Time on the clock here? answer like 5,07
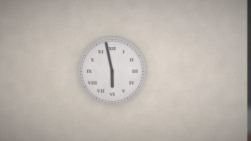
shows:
5,58
